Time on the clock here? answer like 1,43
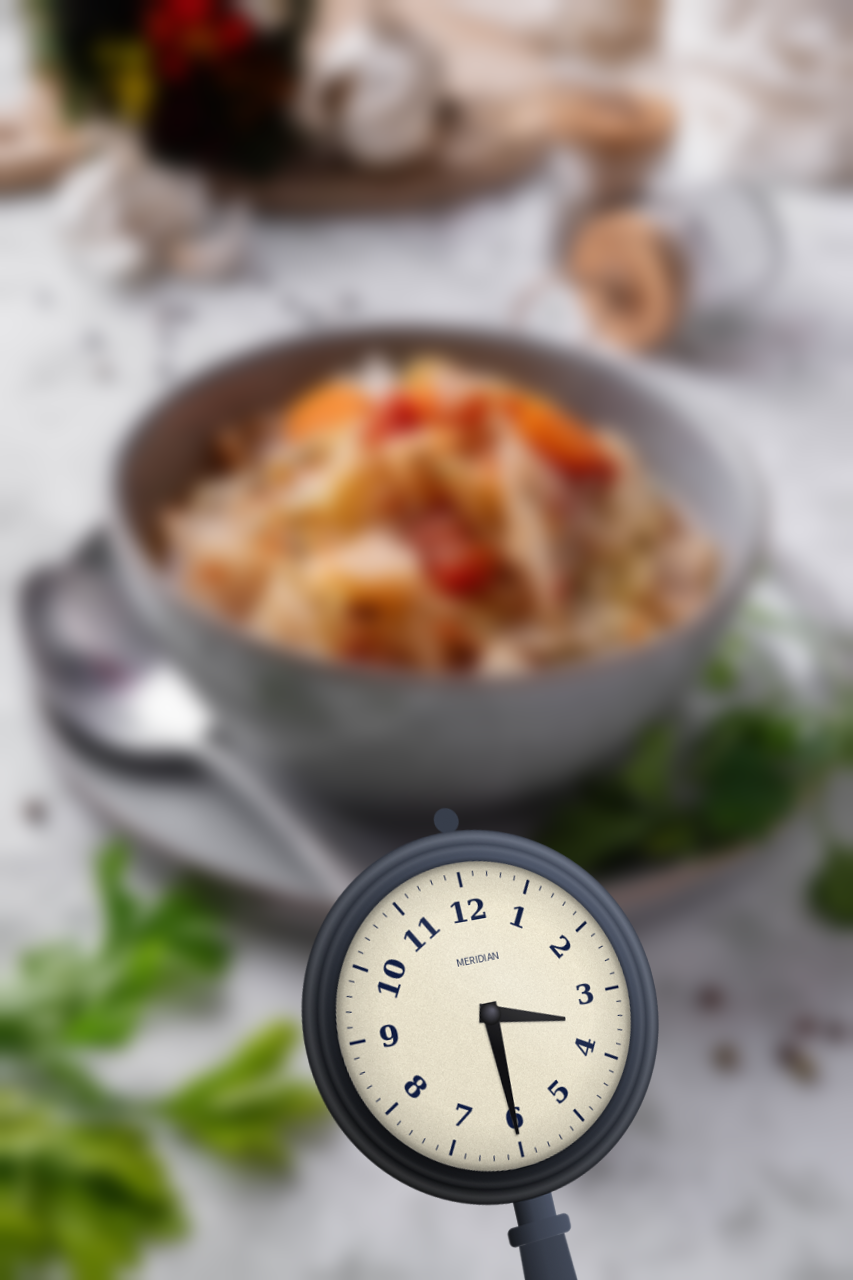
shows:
3,30
